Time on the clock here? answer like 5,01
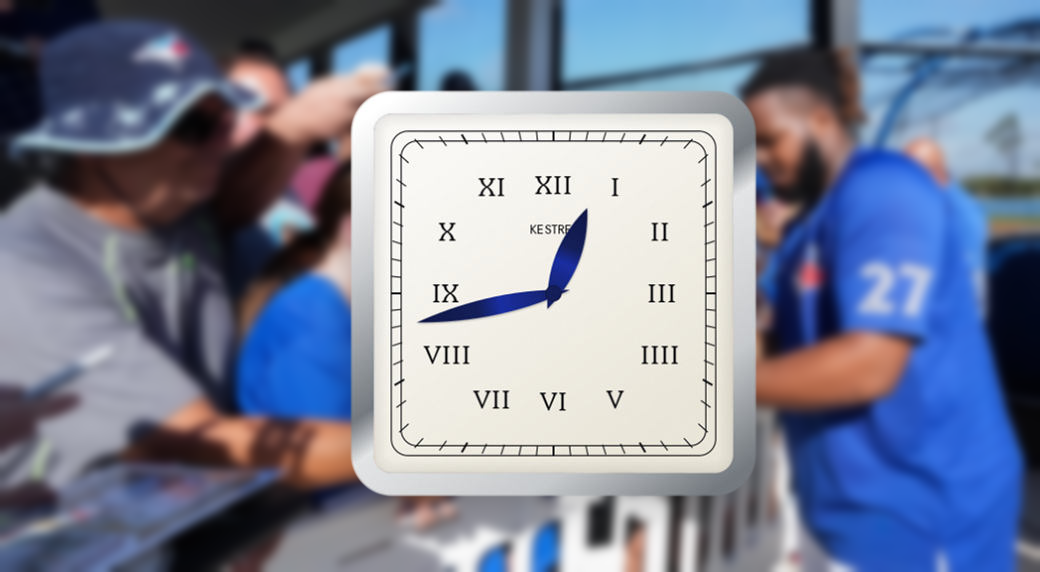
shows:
12,43
